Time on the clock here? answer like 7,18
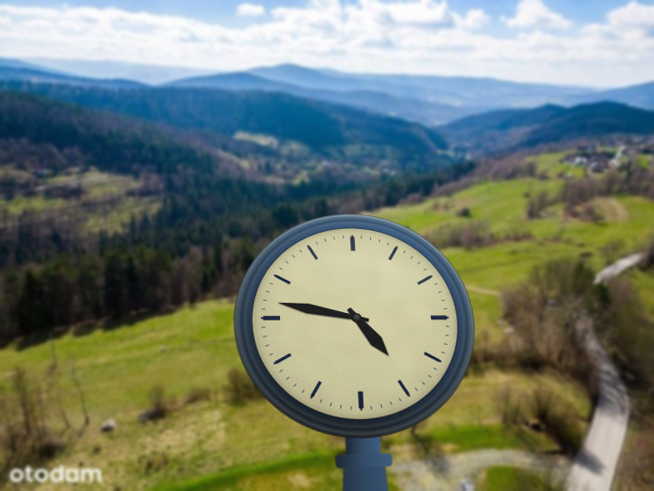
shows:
4,47
